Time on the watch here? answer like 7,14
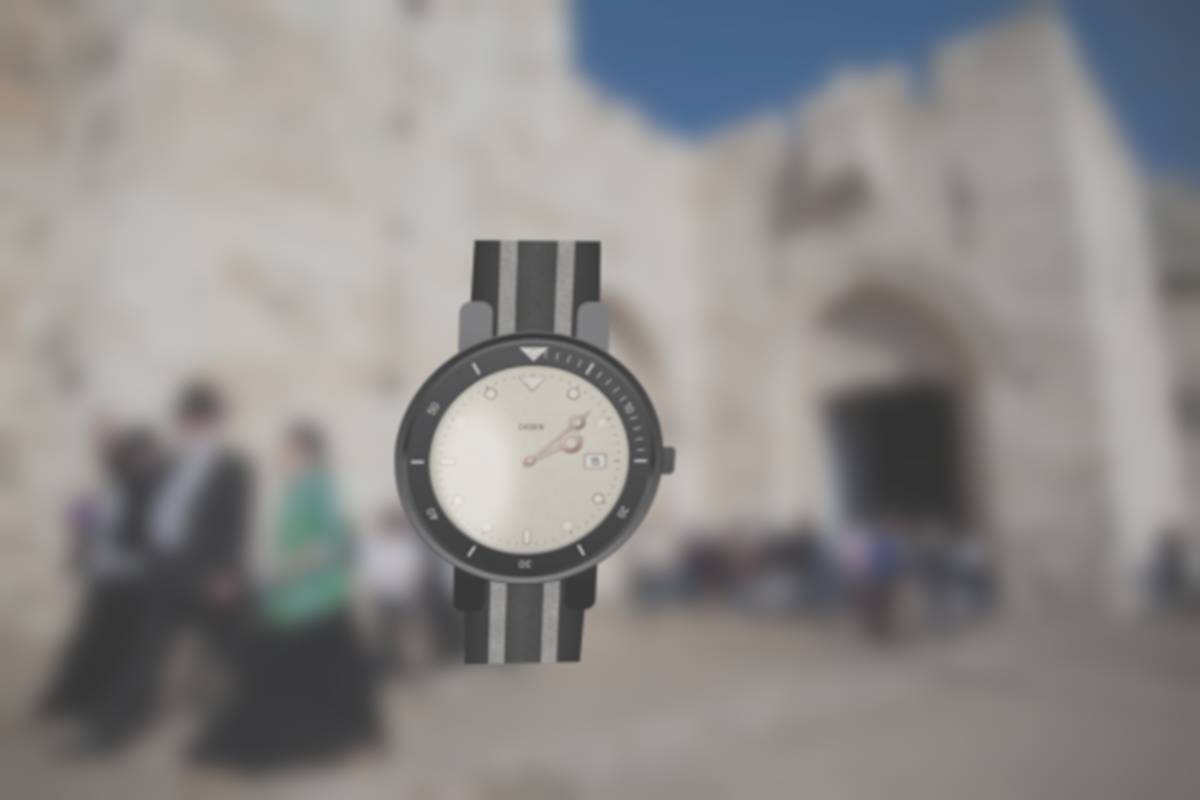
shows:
2,08
